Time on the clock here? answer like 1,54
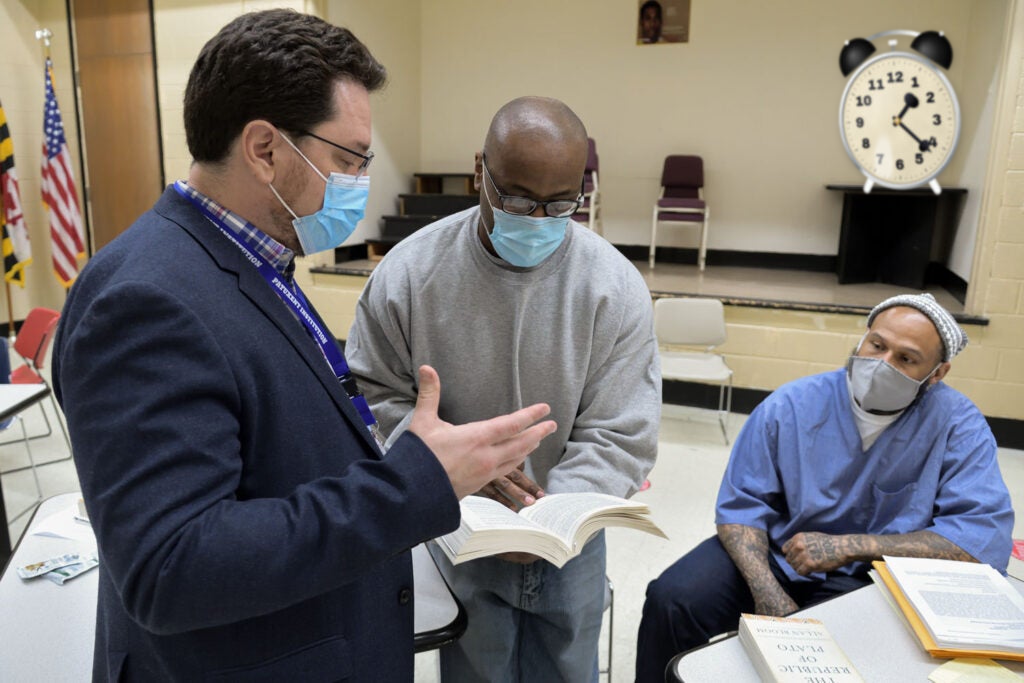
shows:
1,22
